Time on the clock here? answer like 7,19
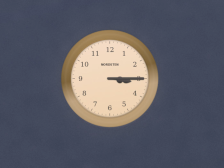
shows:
3,15
